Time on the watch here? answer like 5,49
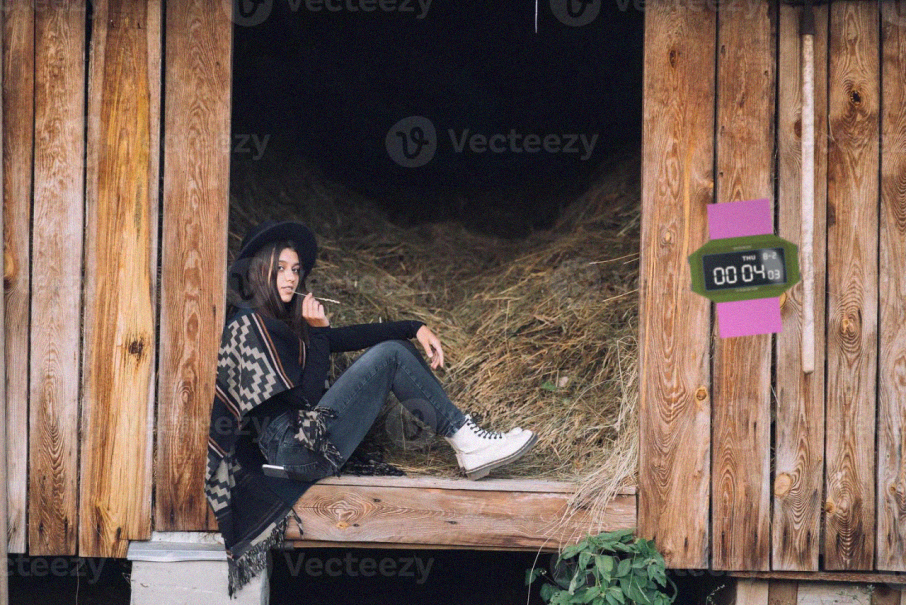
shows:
0,04
